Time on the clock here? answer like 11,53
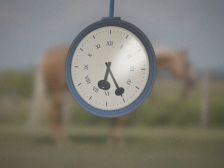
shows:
6,25
